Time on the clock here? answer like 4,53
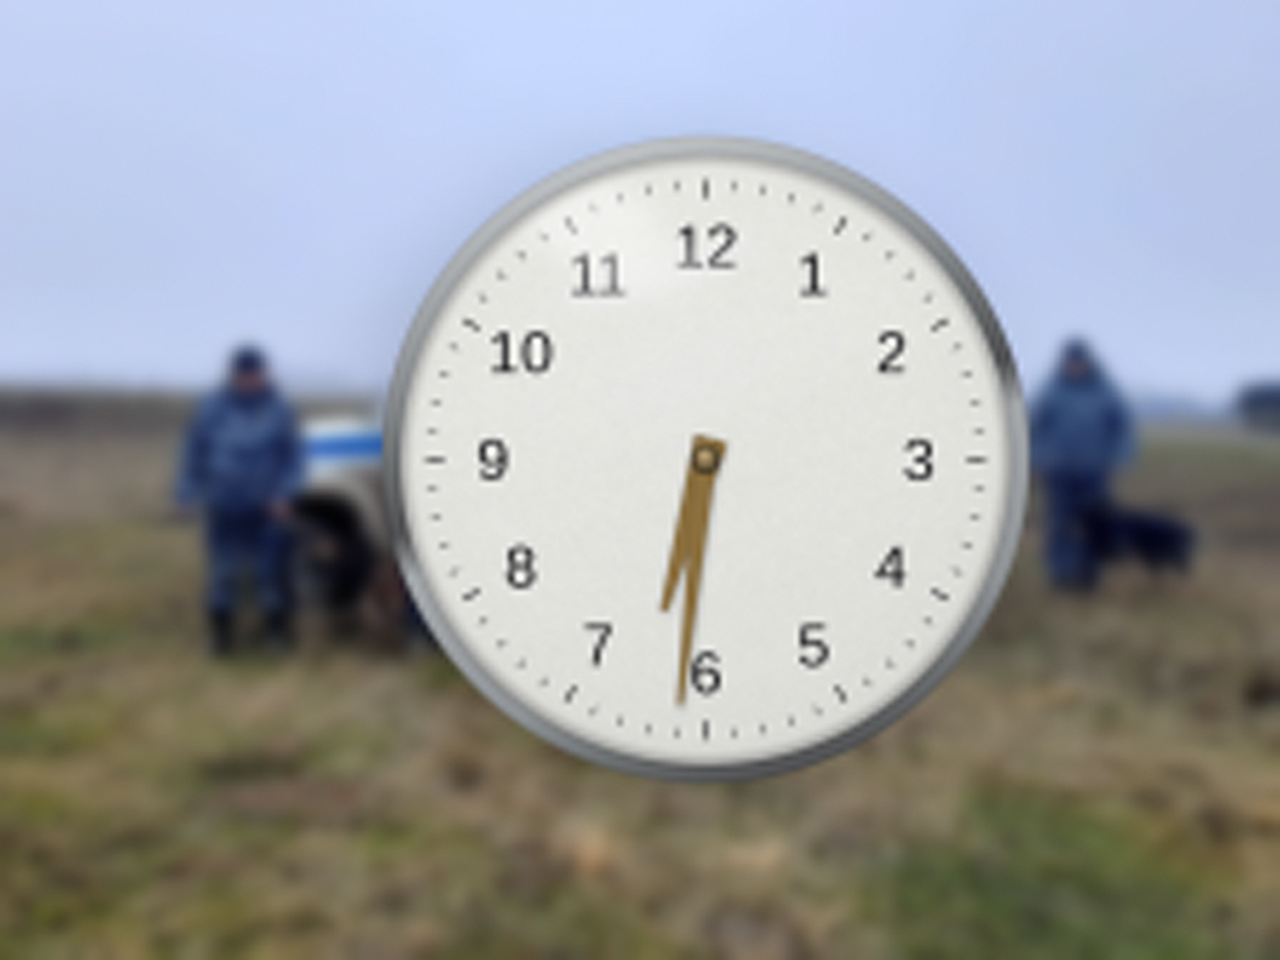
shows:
6,31
